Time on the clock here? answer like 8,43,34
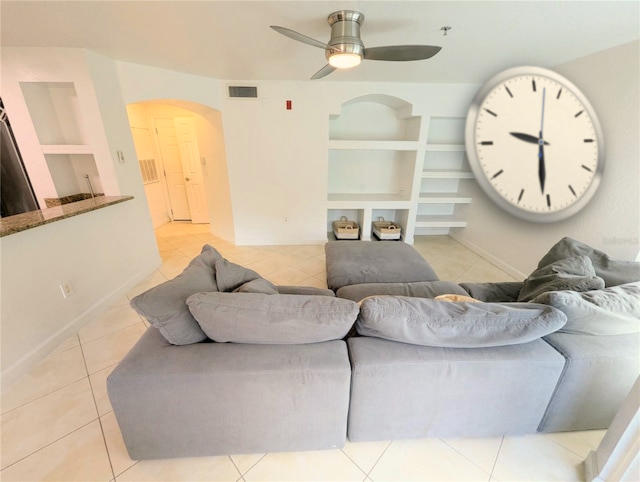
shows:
9,31,02
